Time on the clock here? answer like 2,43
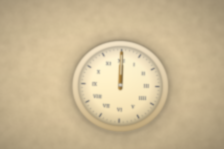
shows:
12,00
